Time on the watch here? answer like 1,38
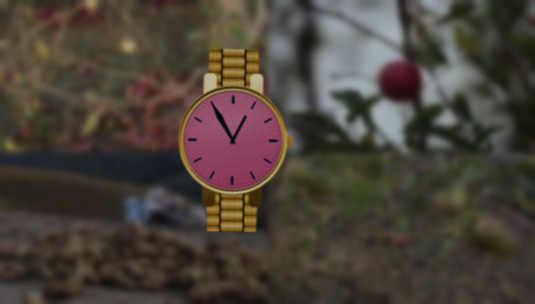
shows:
12,55
